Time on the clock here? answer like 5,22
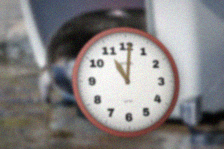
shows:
11,01
